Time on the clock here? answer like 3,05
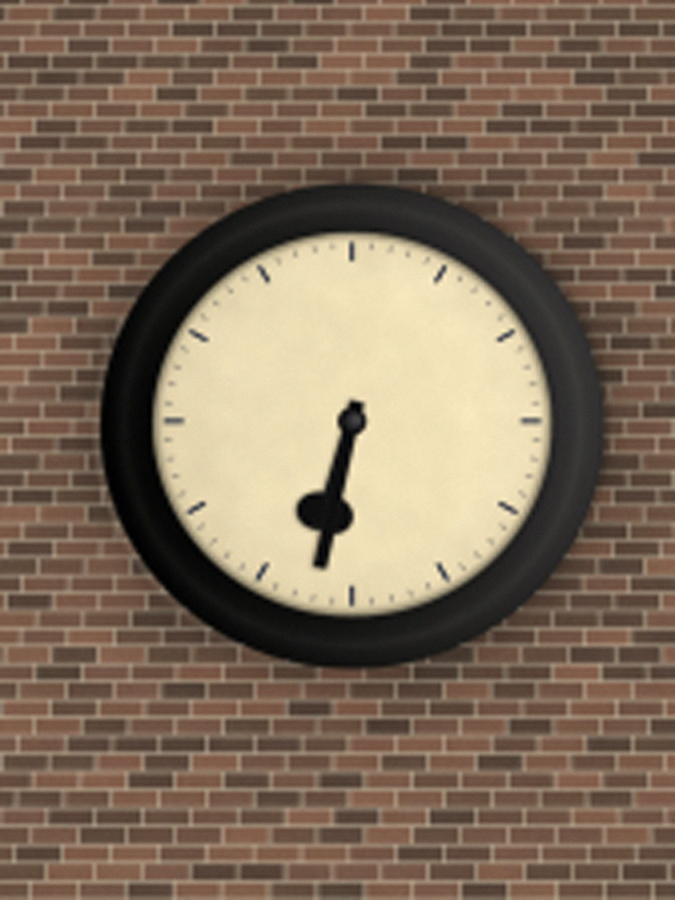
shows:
6,32
